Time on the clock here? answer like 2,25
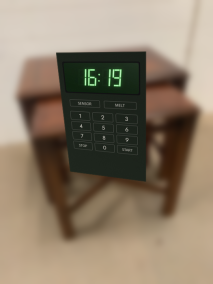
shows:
16,19
